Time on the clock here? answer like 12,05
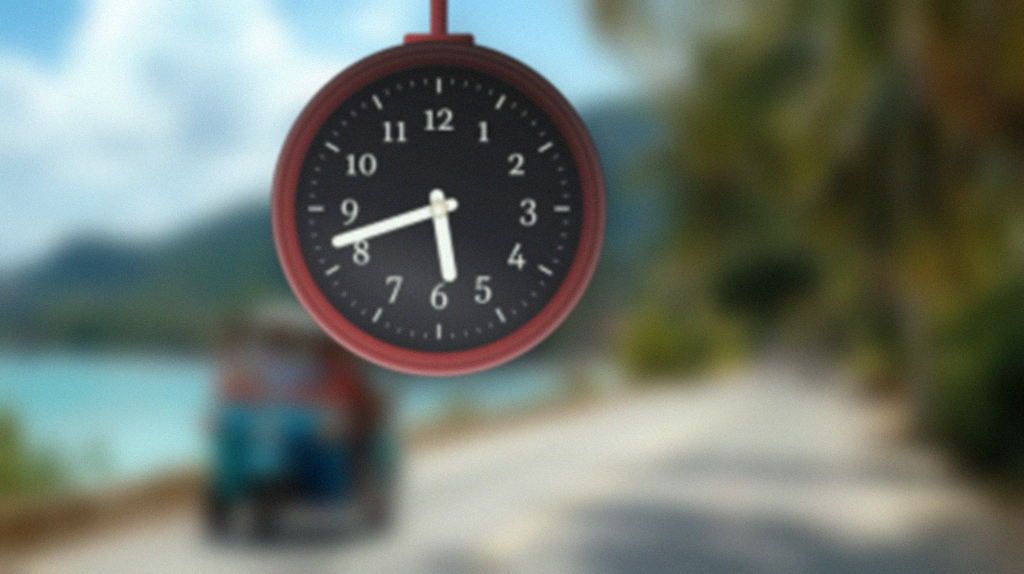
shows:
5,42
